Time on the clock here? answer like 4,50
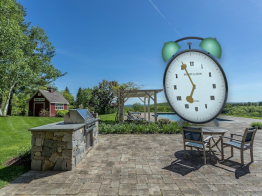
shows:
6,56
